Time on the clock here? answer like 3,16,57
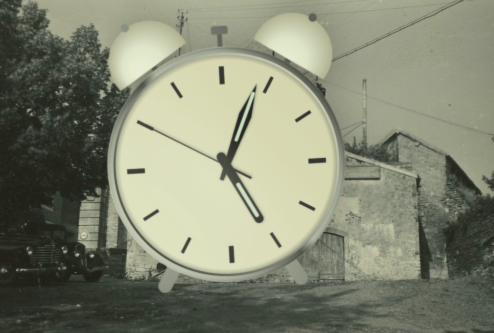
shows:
5,03,50
